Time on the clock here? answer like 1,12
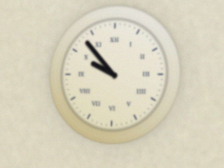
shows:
9,53
